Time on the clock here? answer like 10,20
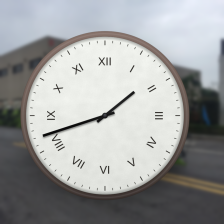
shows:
1,42
